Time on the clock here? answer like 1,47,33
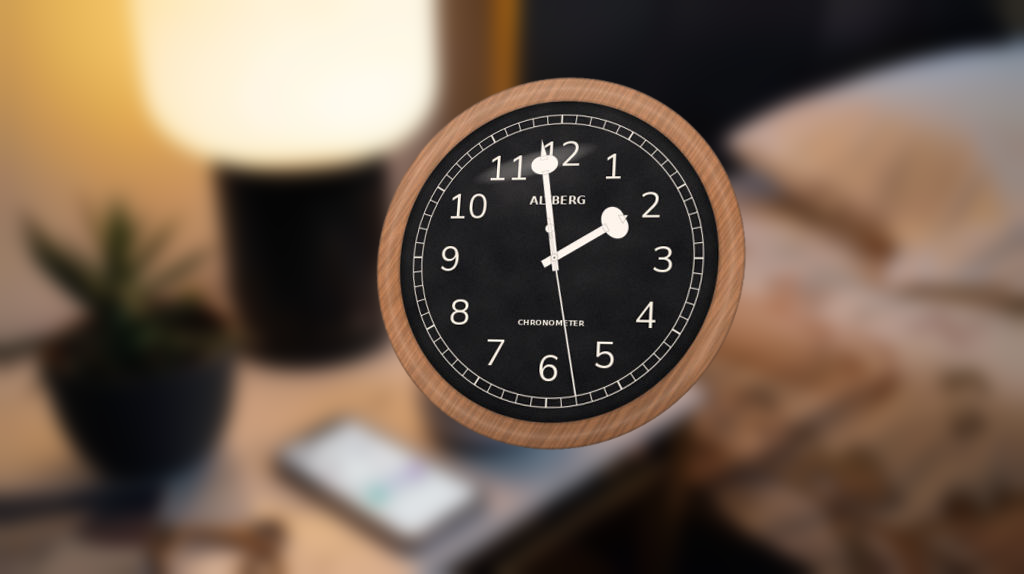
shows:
1,58,28
